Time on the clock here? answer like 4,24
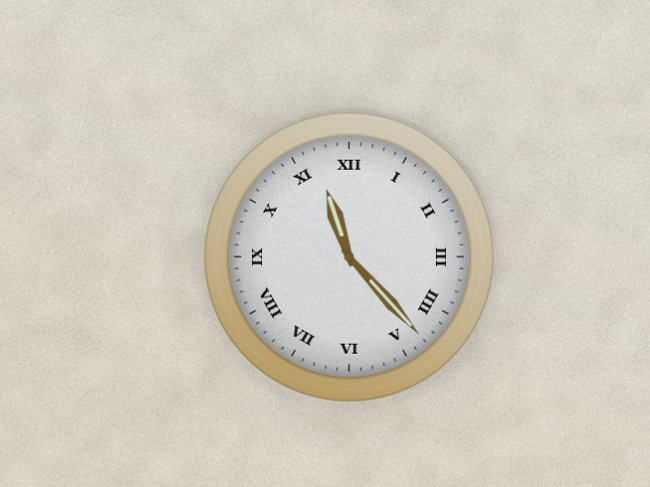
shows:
11,23
